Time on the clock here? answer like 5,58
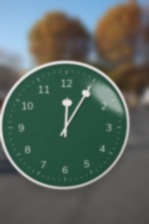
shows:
12,05
